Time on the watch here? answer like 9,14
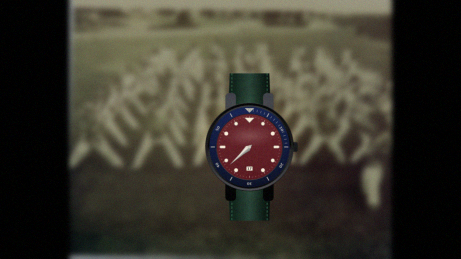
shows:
7,38
